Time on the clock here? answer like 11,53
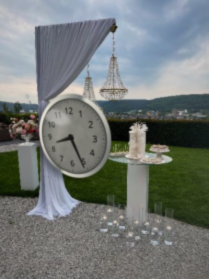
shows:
8,26
